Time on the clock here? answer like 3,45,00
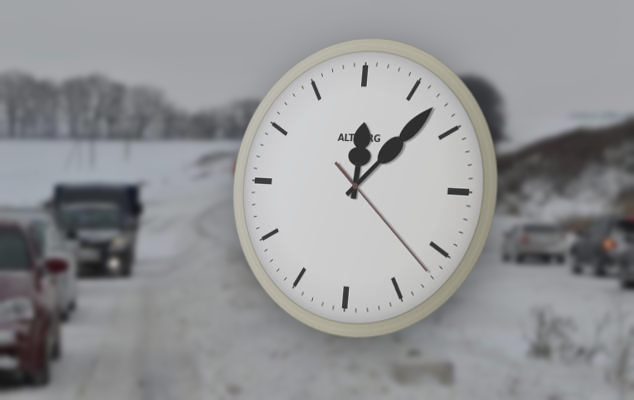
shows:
12,07,22
